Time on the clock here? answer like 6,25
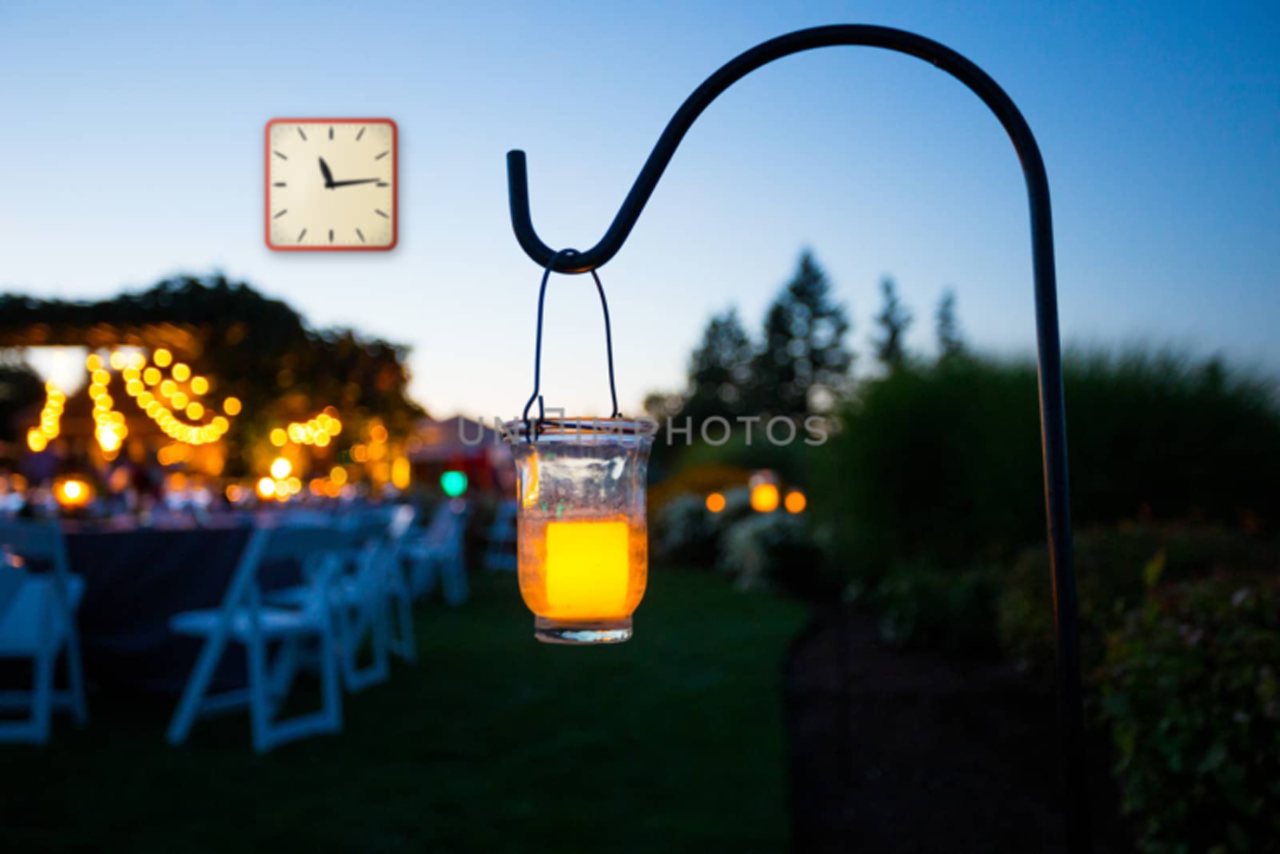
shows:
11,14
